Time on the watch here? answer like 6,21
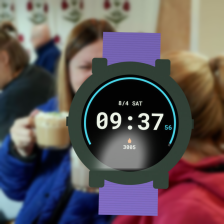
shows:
9,37
